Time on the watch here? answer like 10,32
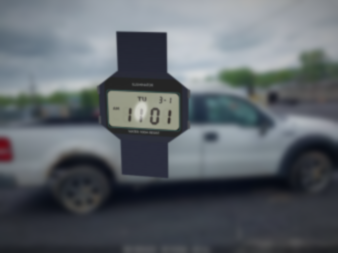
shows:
11,01
